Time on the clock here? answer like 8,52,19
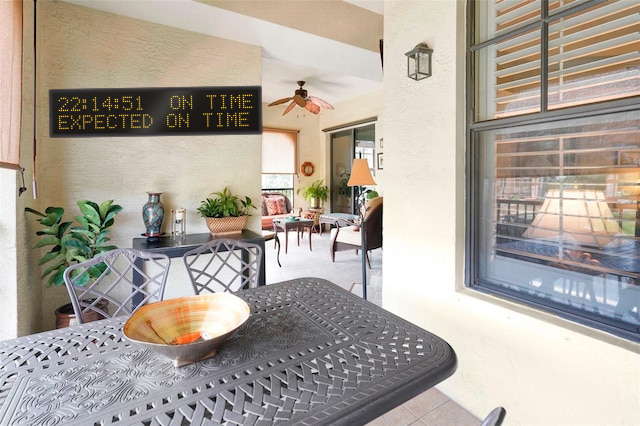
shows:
22,14,51
